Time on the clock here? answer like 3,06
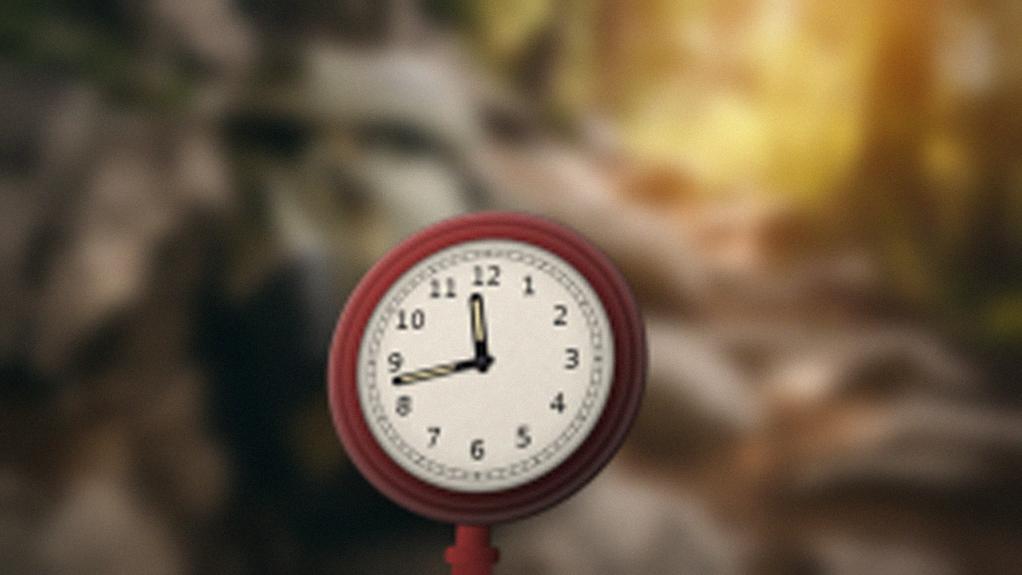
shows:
11,43
